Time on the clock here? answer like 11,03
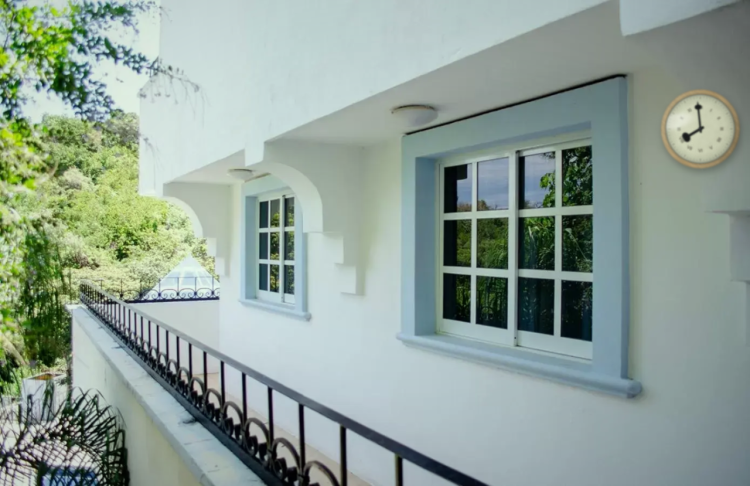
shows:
7,59
